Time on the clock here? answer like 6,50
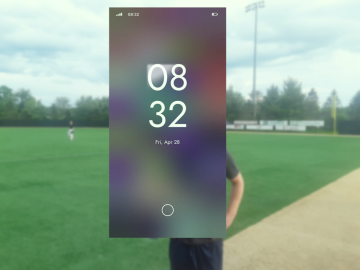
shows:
8,32
